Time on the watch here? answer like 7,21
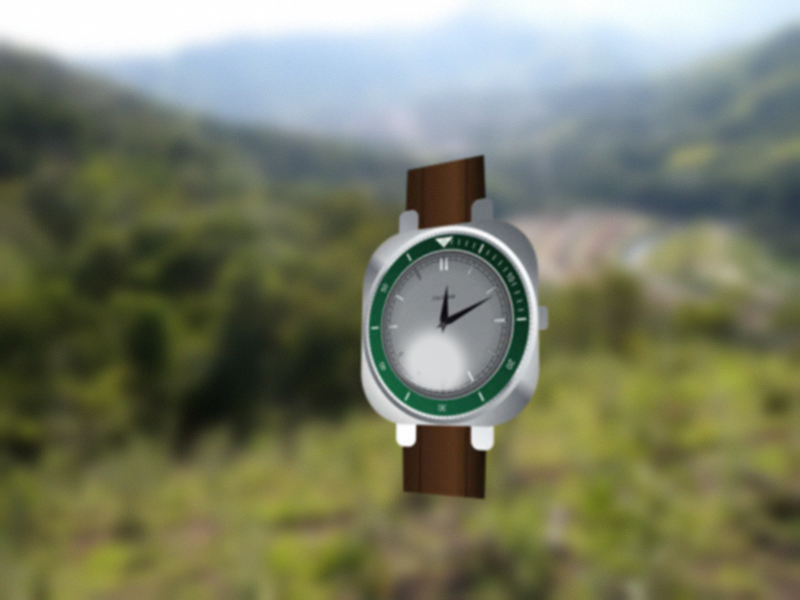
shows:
12,11
